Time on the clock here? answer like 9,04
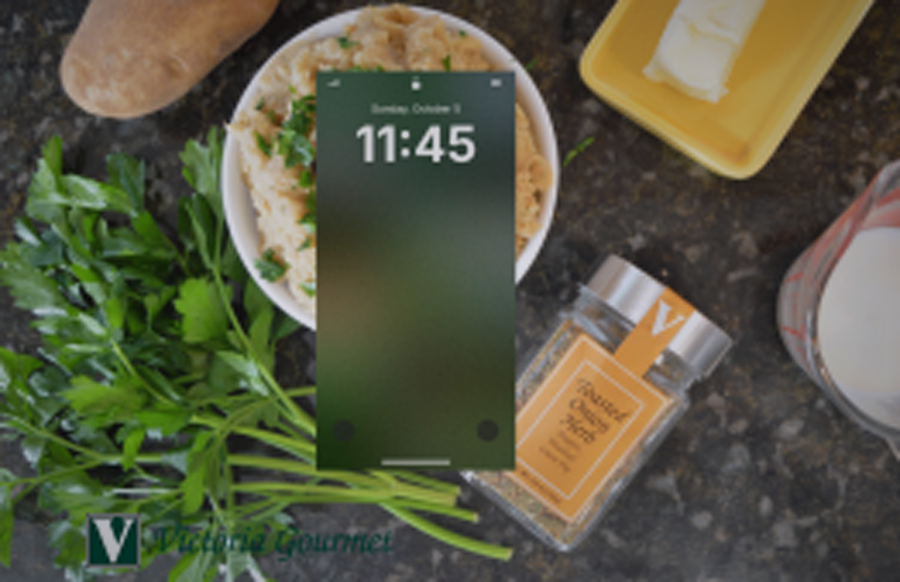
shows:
11,45
